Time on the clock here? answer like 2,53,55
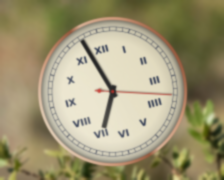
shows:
6,57,18
